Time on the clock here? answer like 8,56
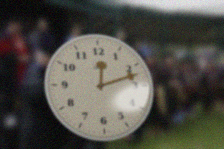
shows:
12,12
